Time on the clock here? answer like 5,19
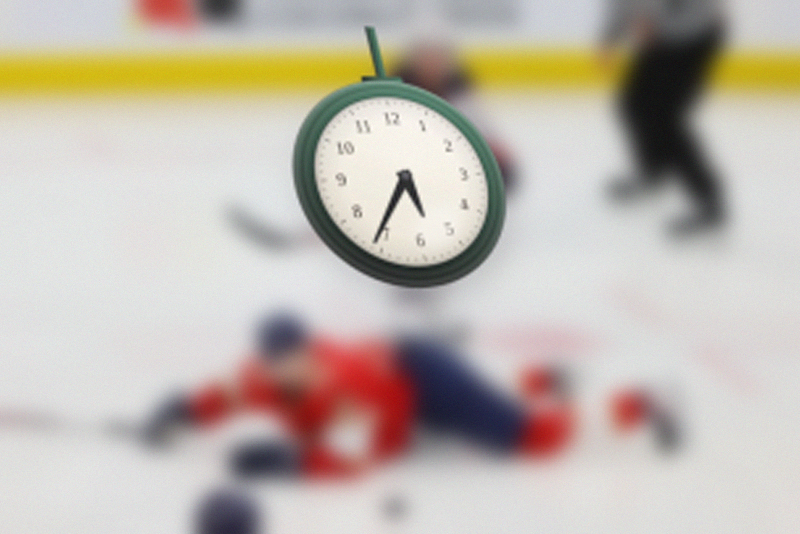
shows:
5,36
